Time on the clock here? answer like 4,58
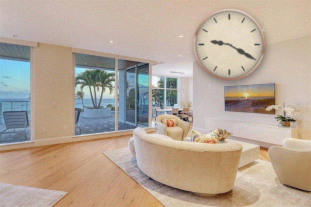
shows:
9,20
